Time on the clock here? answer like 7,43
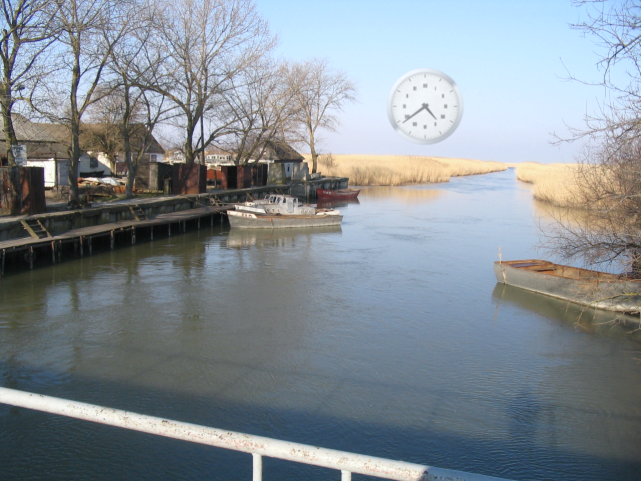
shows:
4,39
